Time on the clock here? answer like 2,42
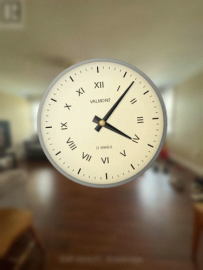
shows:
4,07
